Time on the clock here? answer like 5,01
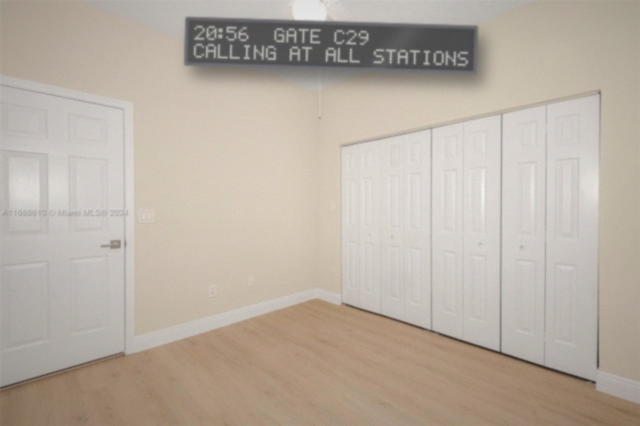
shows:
20,56
